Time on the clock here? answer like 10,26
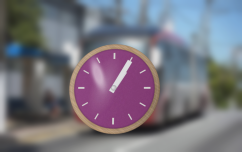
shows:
1,05
